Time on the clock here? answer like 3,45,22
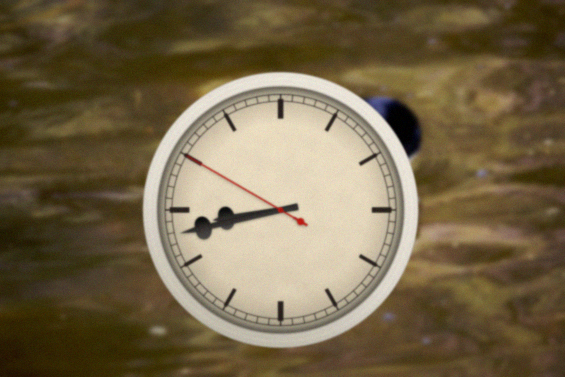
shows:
8,42,50
